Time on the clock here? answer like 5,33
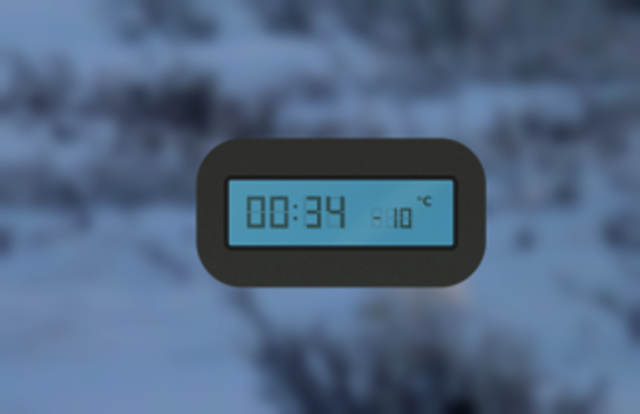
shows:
0,34
